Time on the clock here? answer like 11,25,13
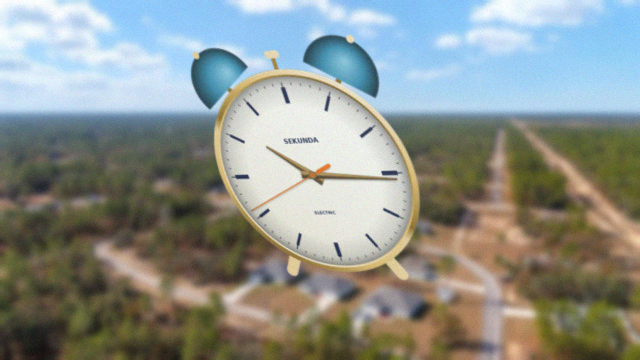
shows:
10,15,41
